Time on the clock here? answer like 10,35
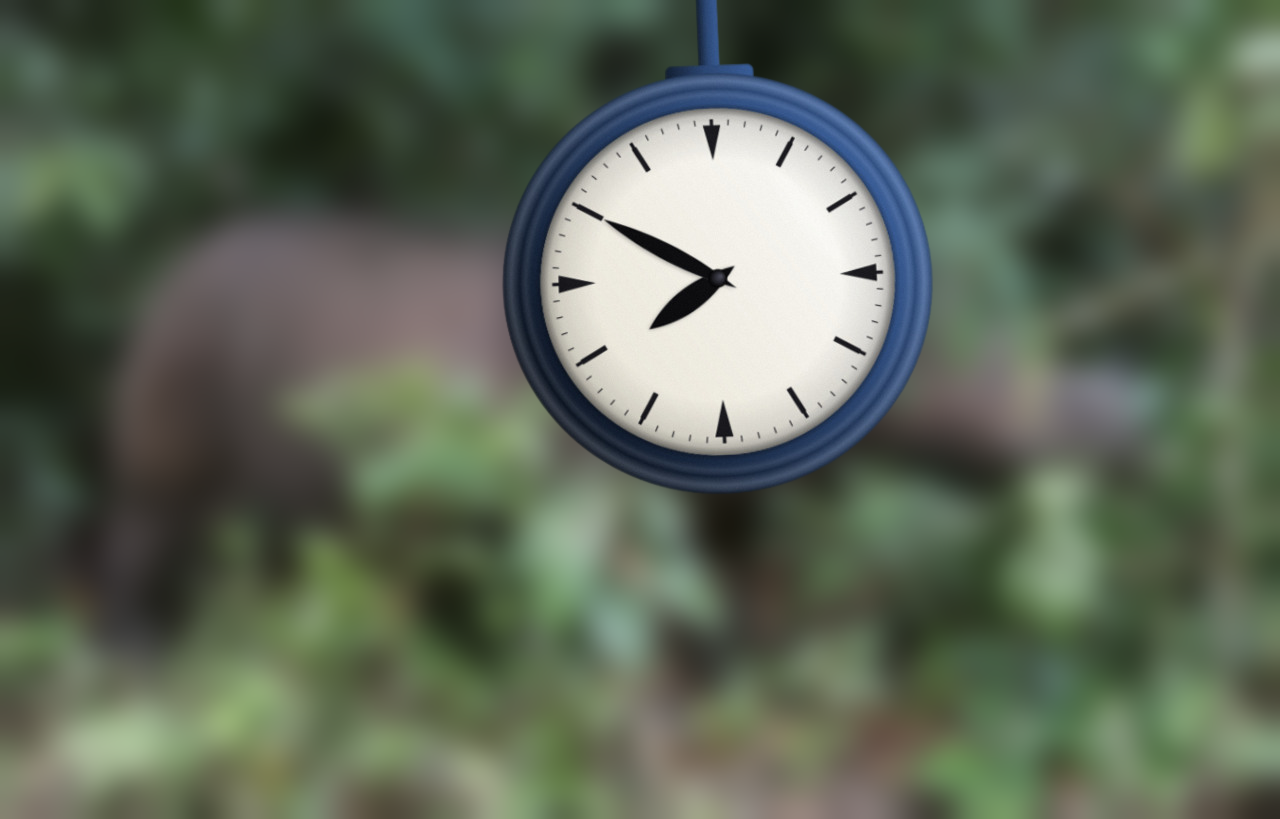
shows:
7,50
